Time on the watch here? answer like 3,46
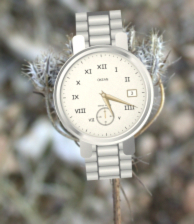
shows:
5,19
